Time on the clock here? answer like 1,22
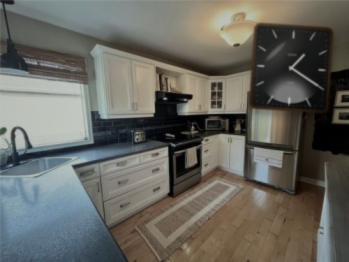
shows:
1,20
